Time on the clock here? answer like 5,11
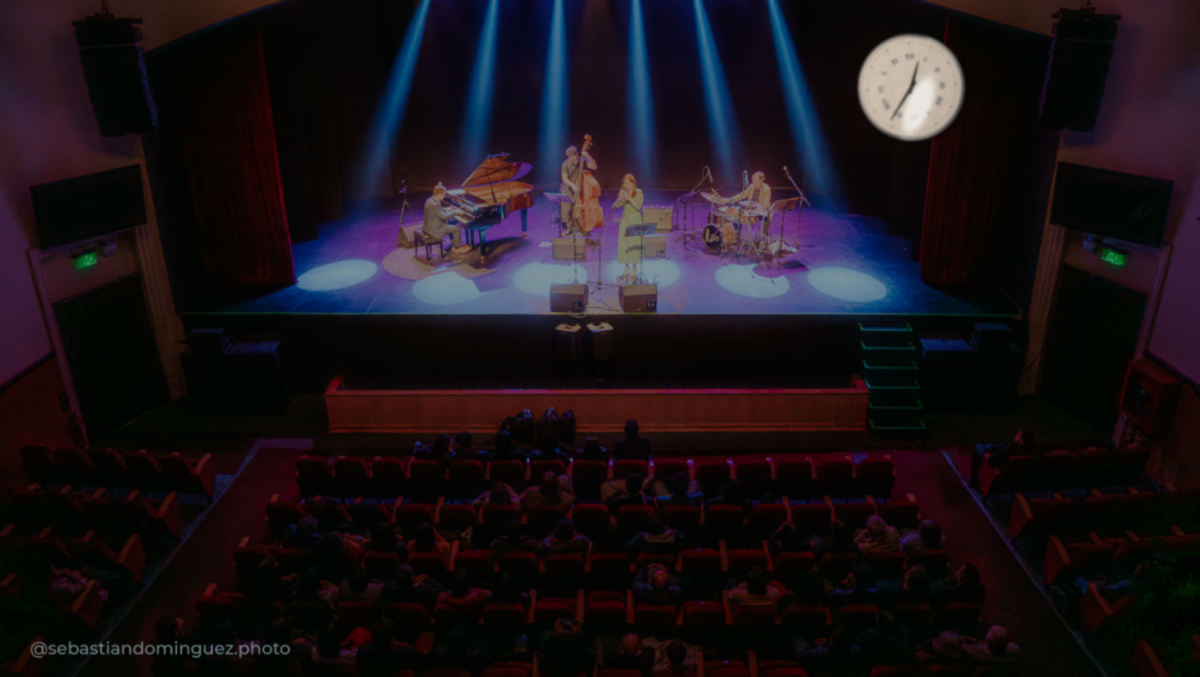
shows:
12,36
